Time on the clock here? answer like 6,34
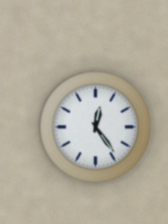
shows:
12,24
